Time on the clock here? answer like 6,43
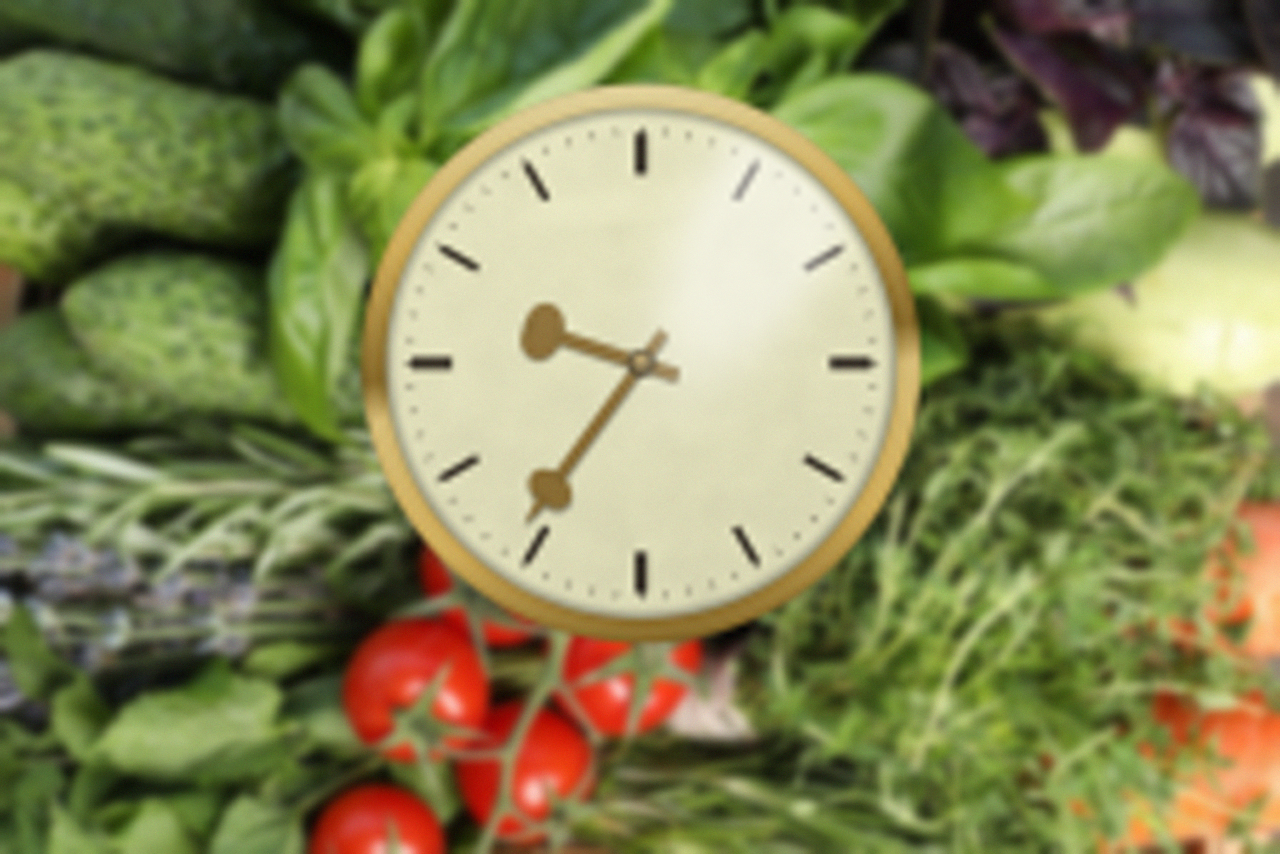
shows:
9,36
